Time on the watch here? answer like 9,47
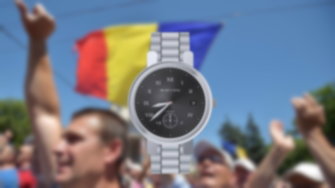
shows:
8,38
